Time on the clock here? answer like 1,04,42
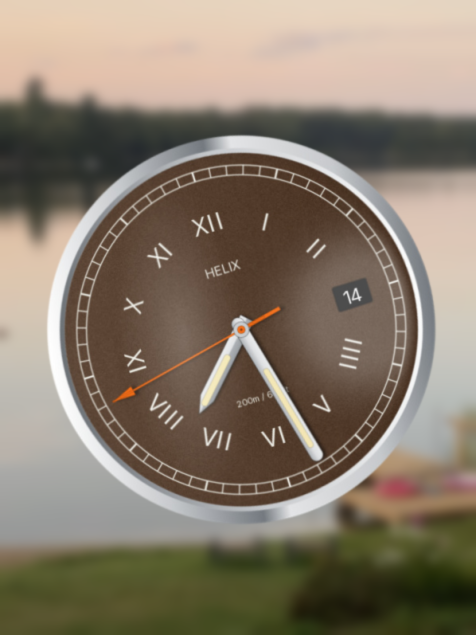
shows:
7,27,43
